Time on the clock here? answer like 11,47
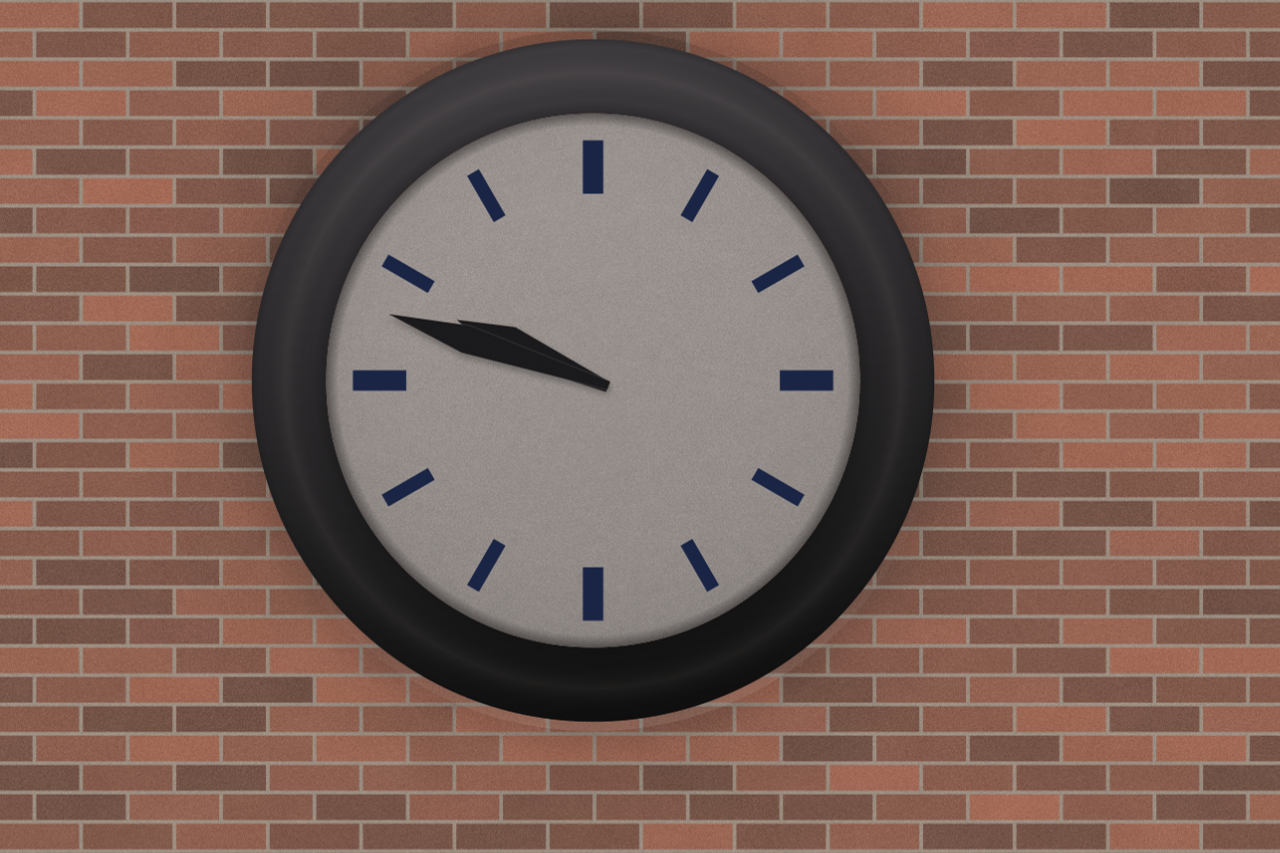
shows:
9,48
